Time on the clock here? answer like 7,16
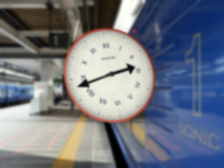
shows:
2,43
